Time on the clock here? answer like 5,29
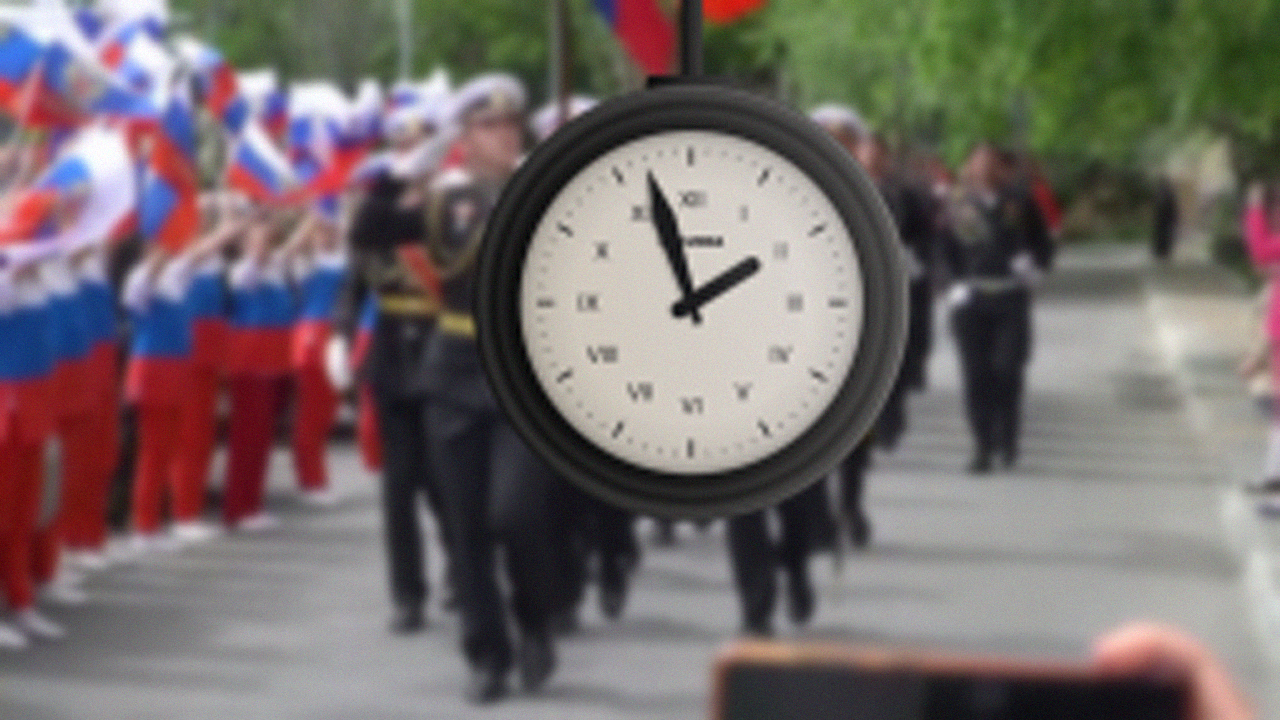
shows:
1,57
